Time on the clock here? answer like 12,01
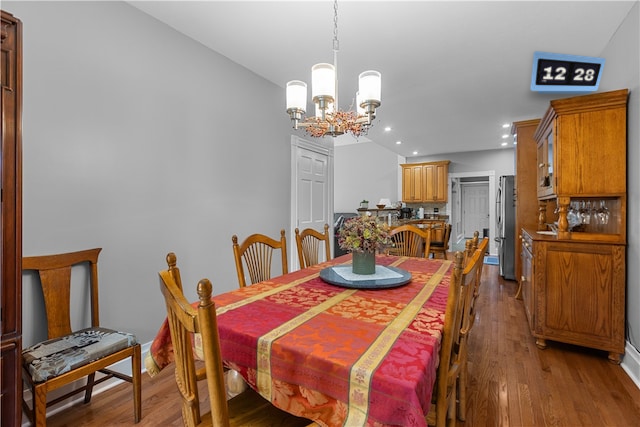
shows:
12,28
